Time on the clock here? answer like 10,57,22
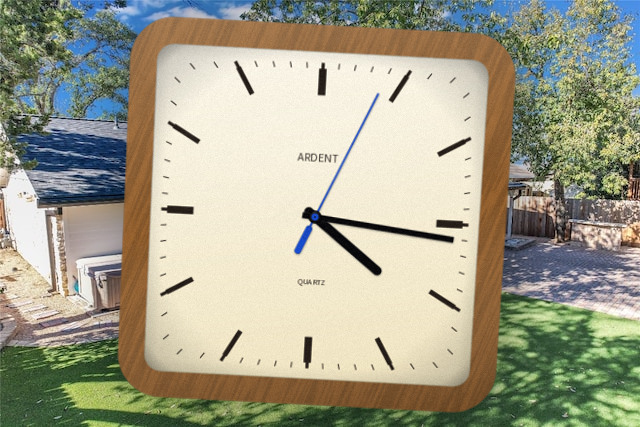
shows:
4,16,04
